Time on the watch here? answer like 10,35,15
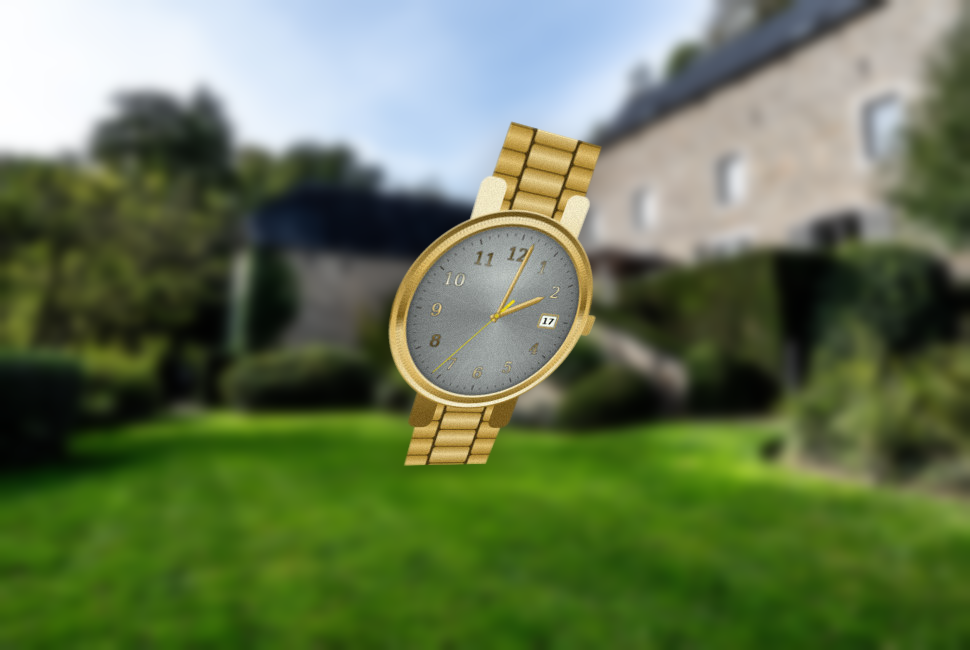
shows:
2,01,36
